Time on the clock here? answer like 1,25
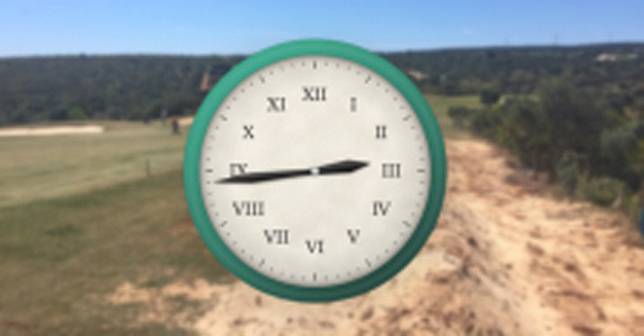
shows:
2,44
